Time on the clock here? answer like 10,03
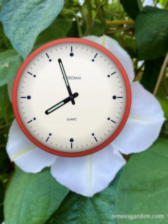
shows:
7,57
